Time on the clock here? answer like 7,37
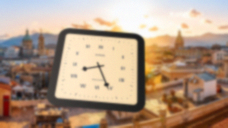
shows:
8,26
